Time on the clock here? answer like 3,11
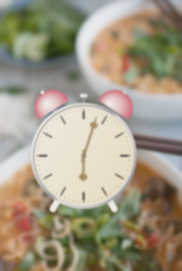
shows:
6,03
